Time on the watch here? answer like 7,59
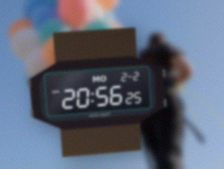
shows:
20,56
